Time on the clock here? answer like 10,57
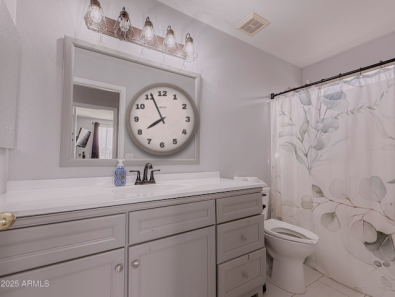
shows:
7,56
